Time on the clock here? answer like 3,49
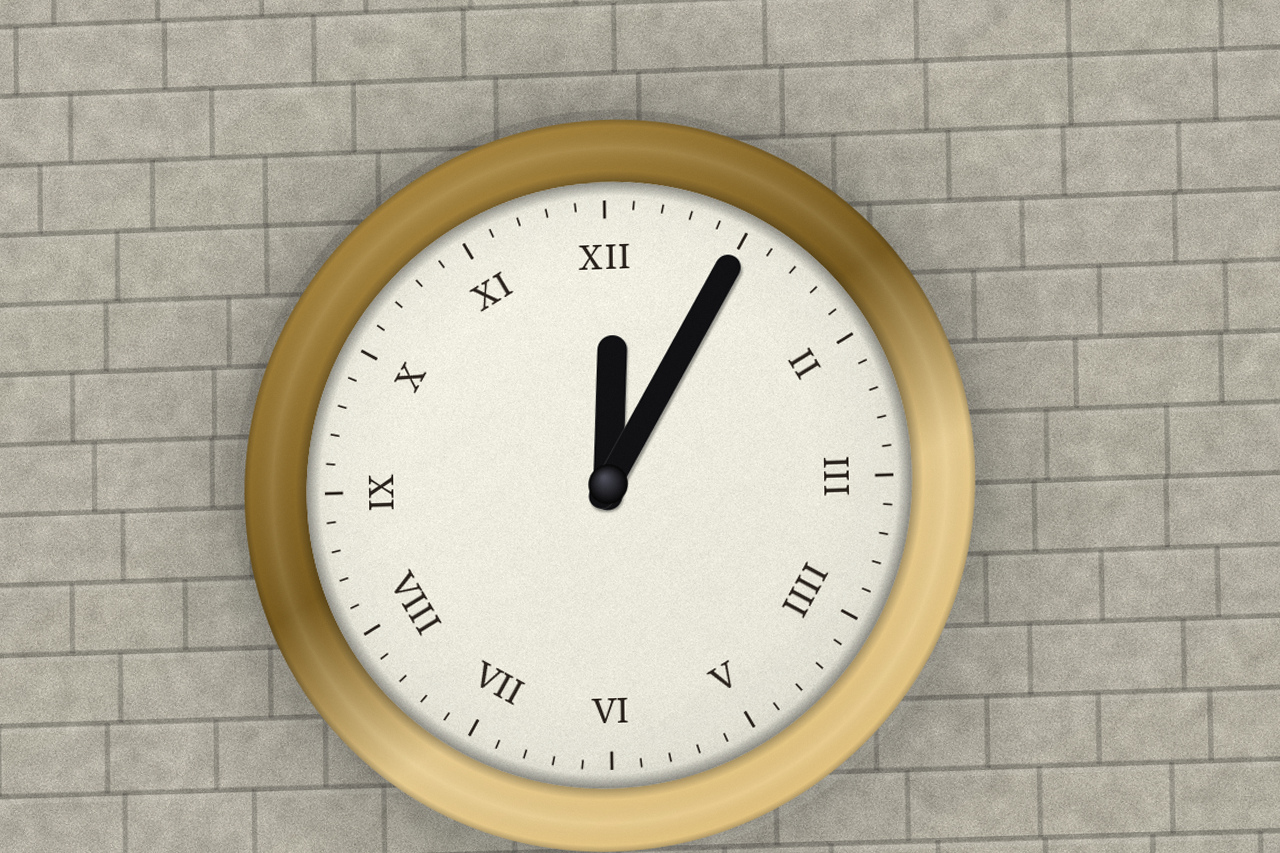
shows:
12,05
